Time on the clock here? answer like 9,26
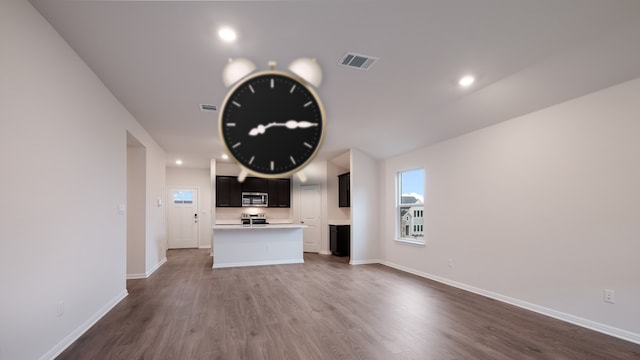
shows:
8,15
